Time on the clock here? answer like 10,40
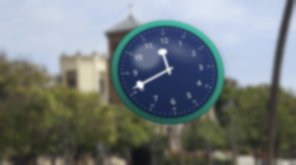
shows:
11,41
